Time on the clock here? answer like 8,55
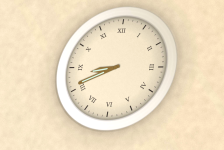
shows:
8,41
